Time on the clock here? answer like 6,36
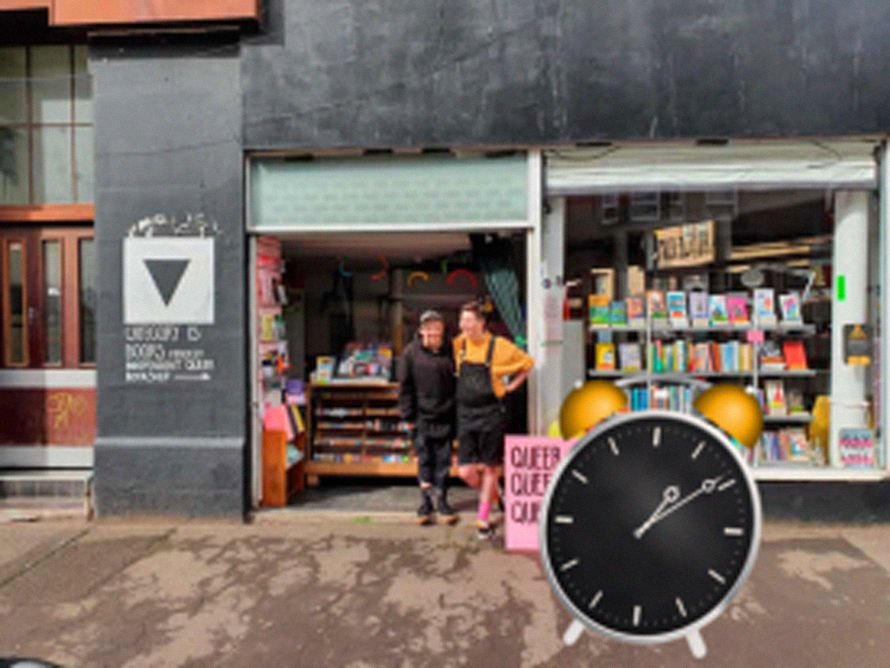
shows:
1,09
